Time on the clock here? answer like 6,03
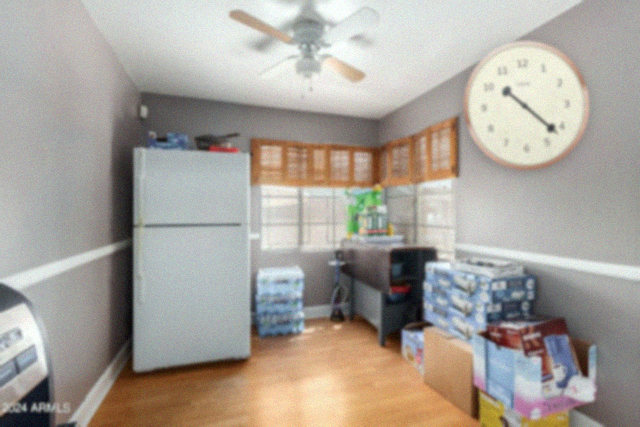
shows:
10,22
